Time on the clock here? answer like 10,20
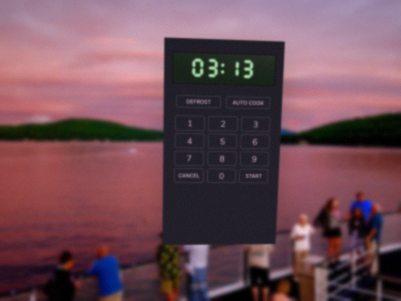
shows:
3,13
